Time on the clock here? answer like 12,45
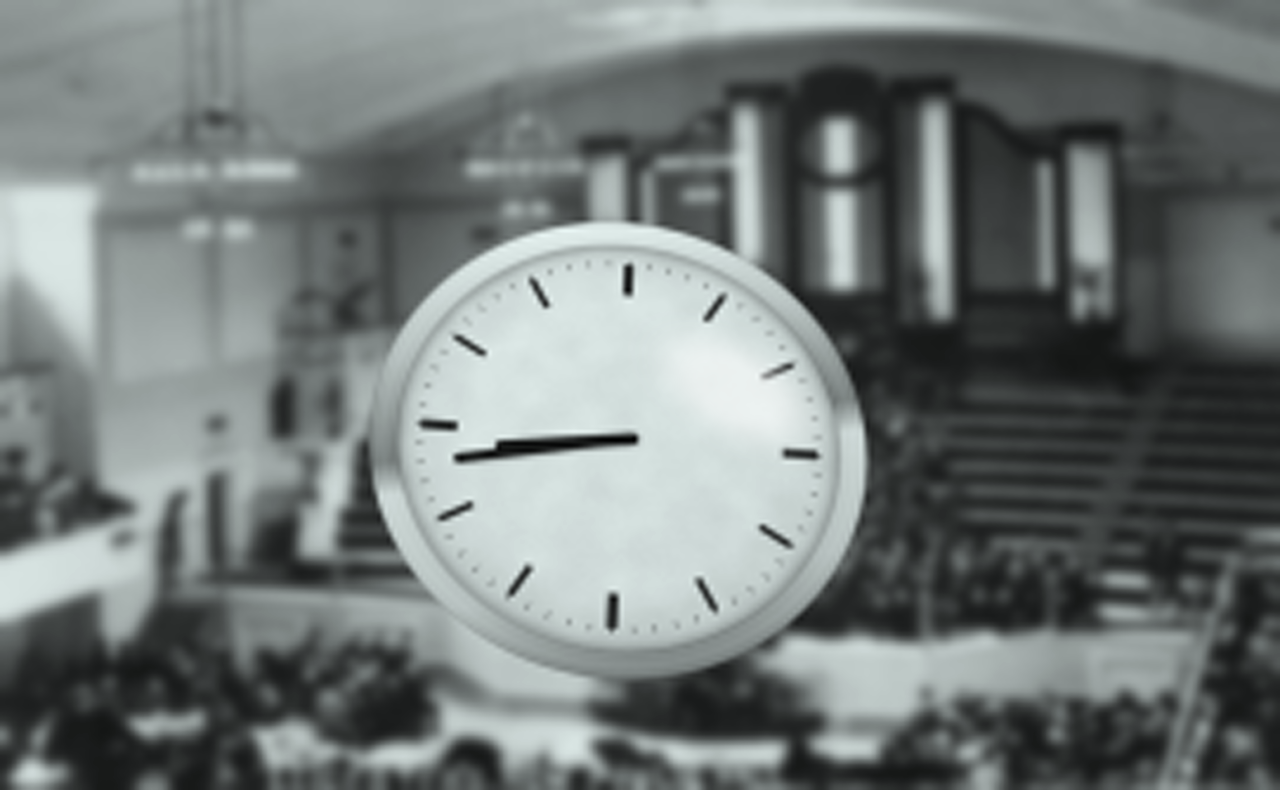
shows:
8,43
